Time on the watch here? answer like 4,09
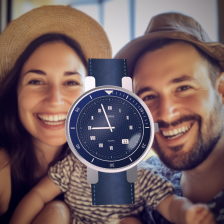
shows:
8,57
